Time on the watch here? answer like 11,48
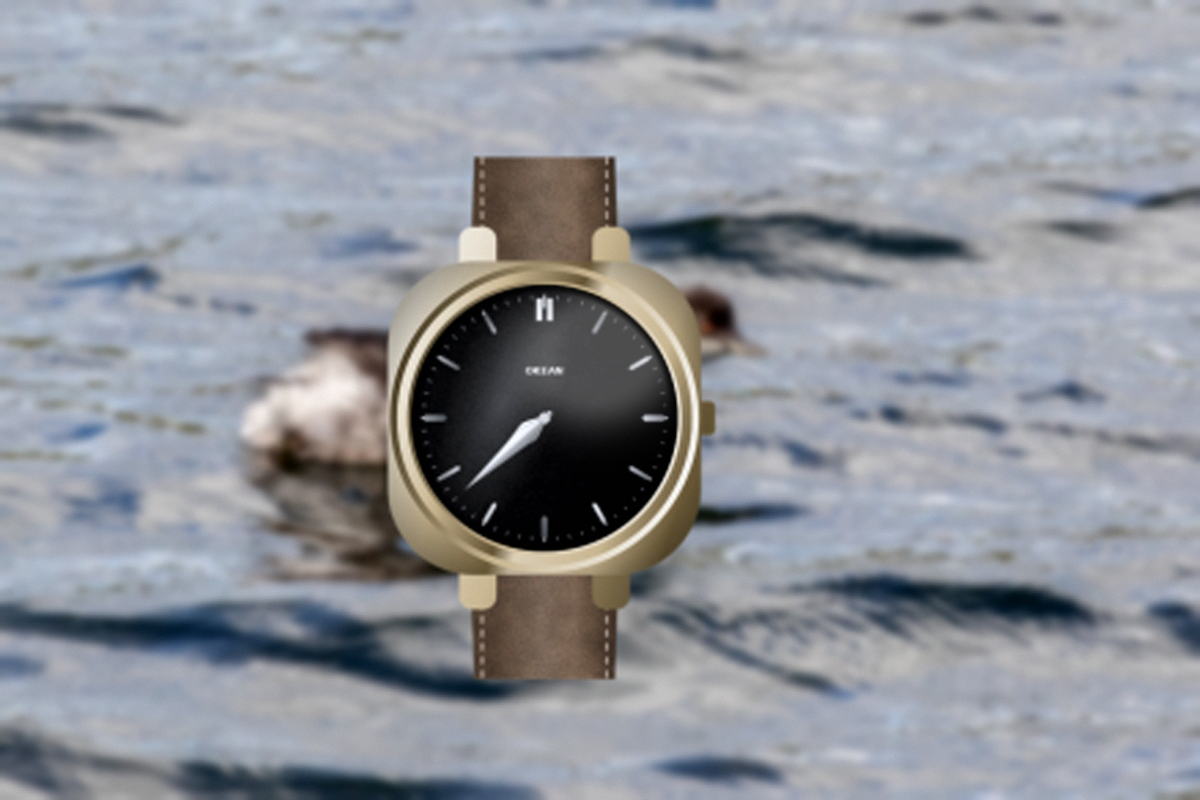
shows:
7,38
